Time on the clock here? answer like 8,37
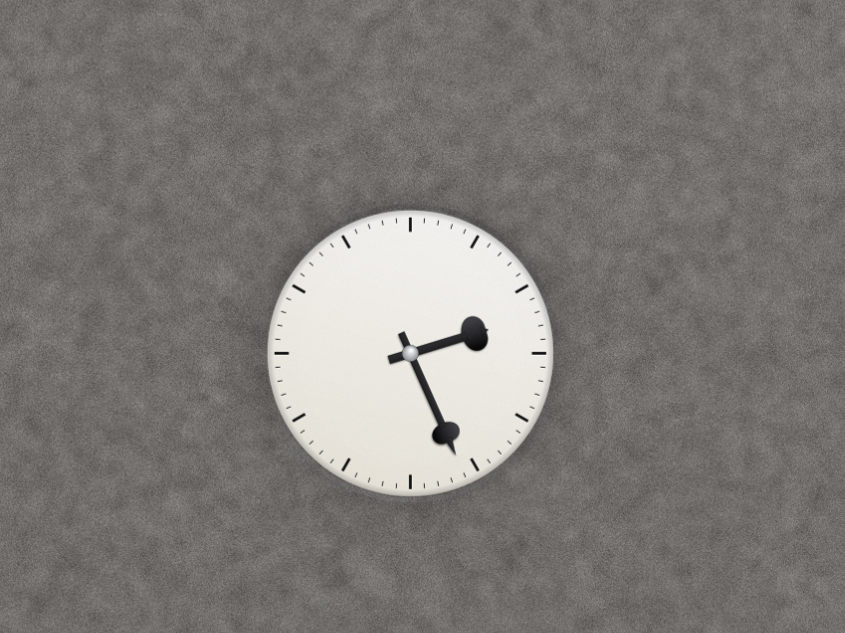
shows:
2,26
